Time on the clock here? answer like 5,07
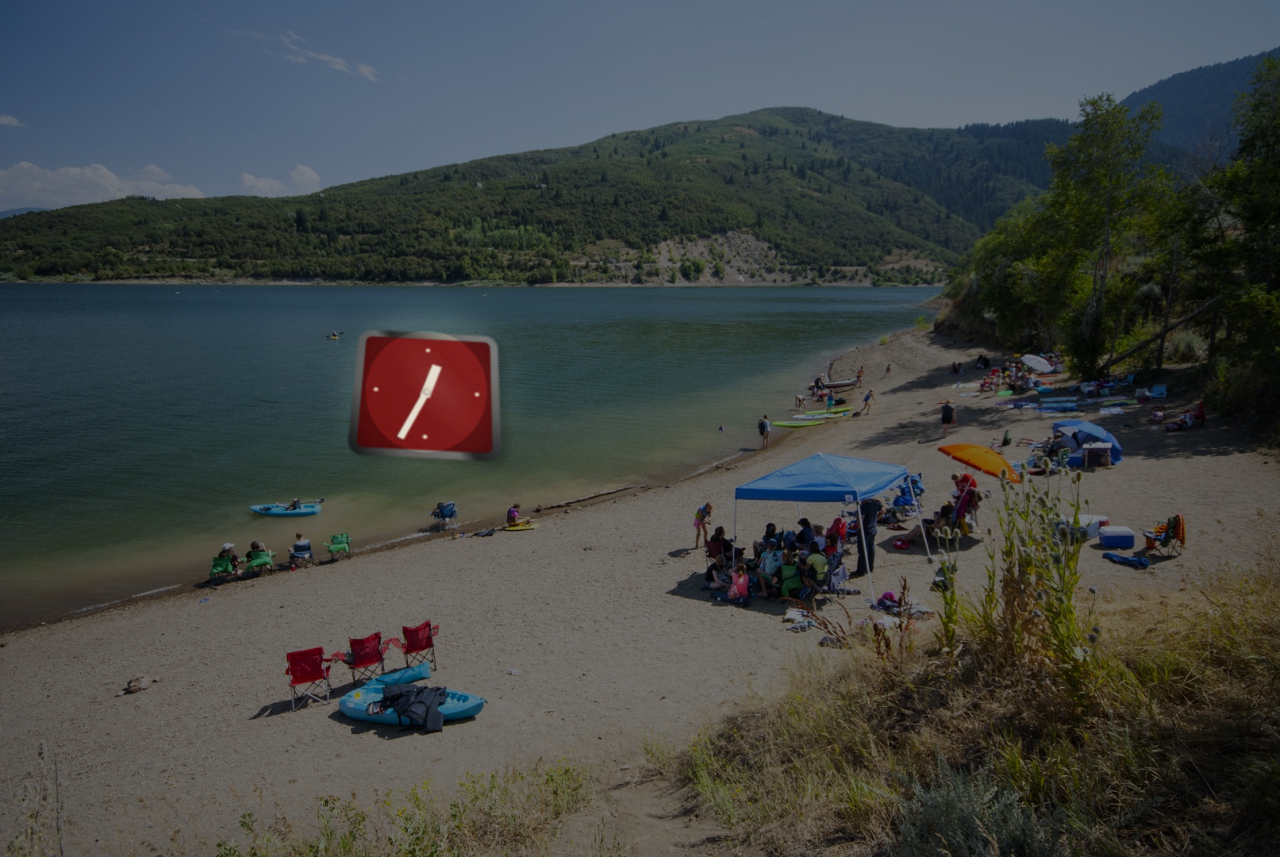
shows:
12,34
